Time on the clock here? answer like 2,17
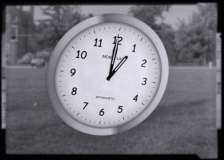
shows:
1,00
